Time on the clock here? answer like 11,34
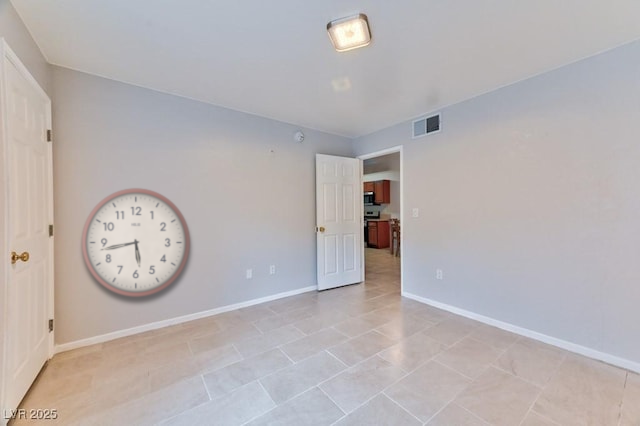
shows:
5,43
